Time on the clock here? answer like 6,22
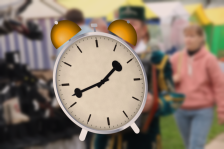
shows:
1,42
